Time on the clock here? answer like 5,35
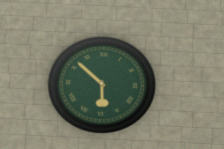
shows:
5,52
